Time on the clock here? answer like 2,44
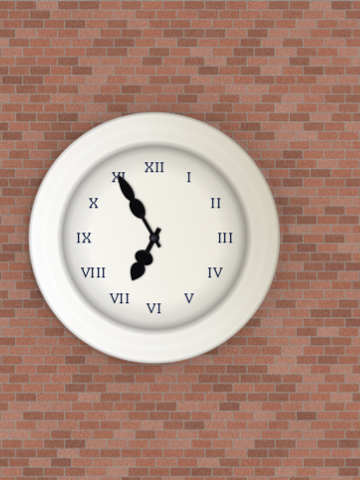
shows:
6,55
